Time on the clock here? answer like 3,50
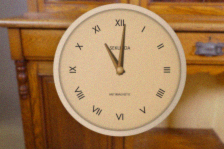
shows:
11,01
